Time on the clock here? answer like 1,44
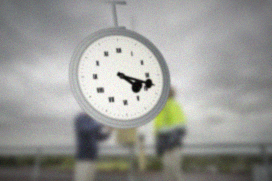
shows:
4,18
